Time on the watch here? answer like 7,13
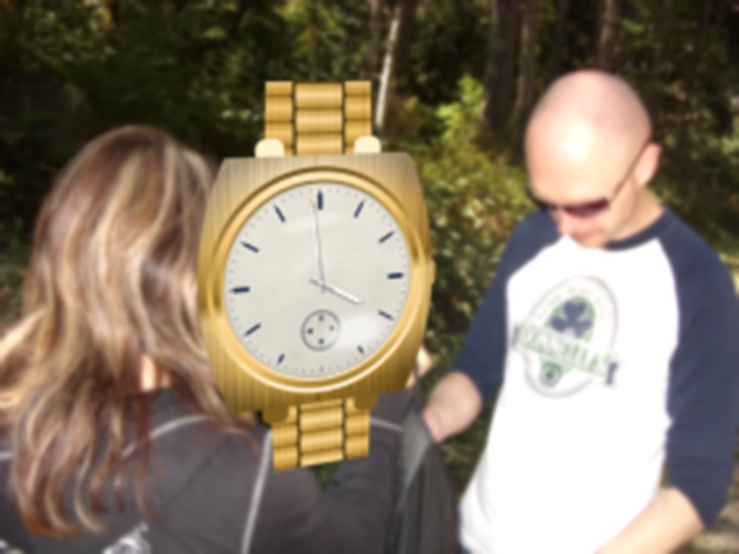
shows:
3,59
